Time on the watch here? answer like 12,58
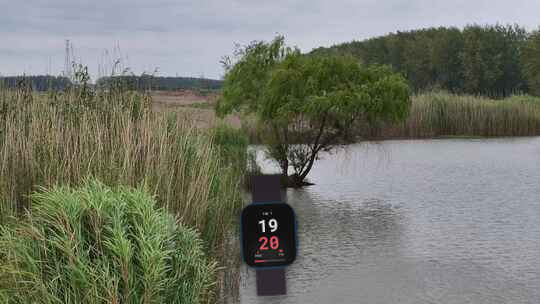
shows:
19,20
